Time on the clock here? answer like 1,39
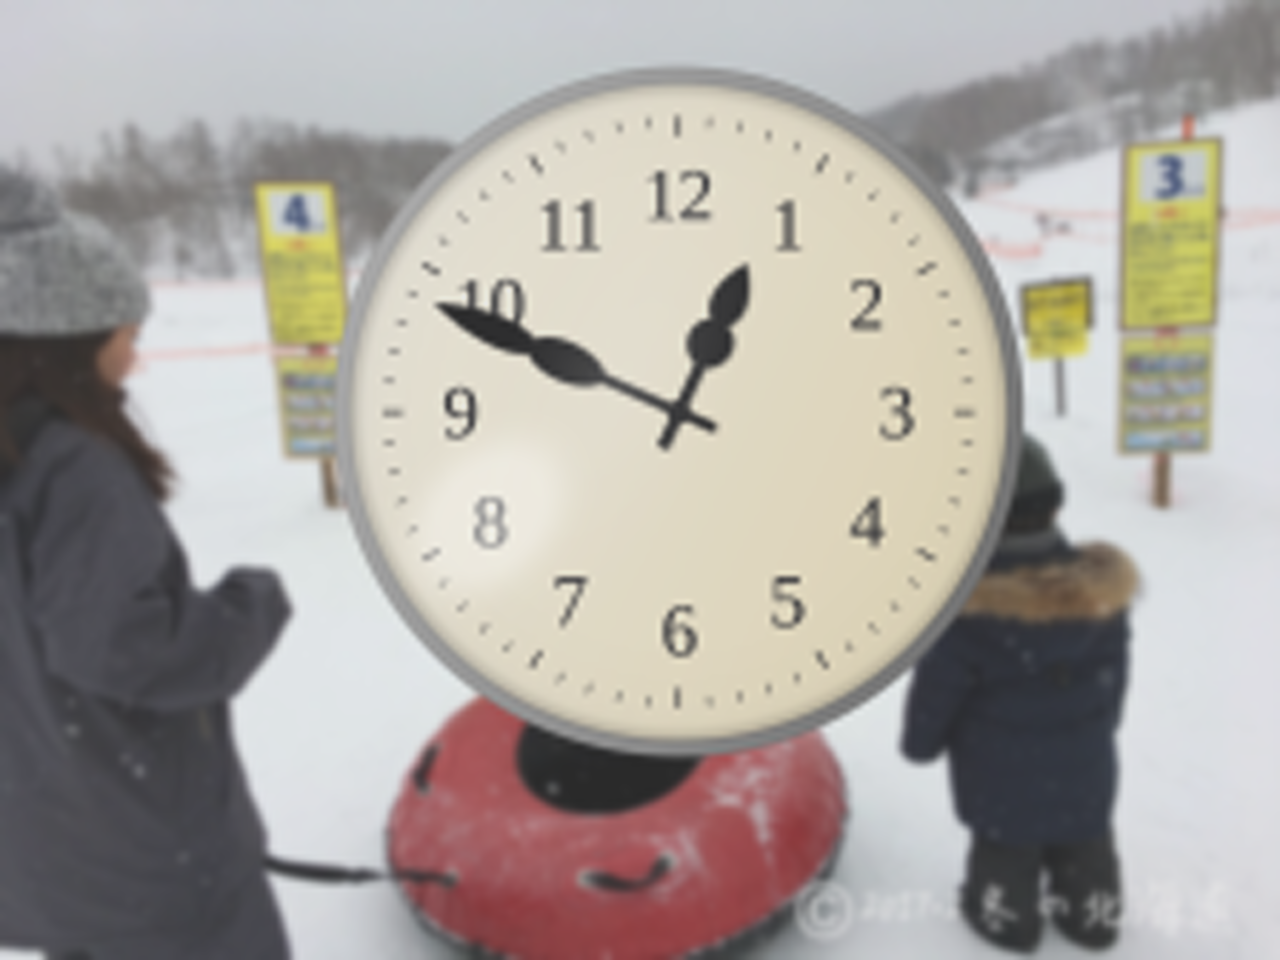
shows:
12,49
